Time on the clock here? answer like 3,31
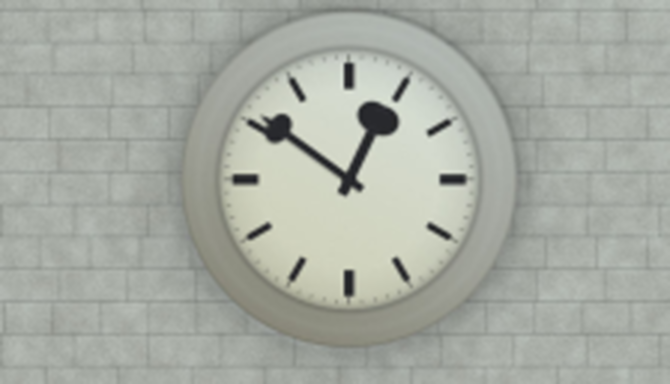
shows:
12,51
